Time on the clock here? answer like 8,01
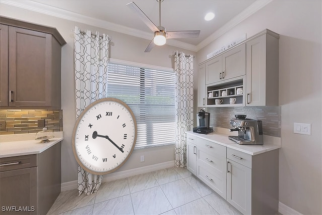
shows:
9,21
